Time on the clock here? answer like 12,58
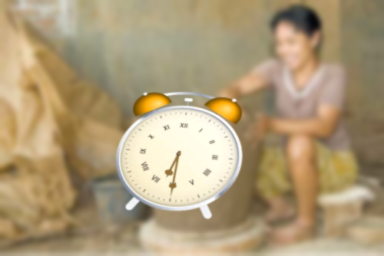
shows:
6,30
